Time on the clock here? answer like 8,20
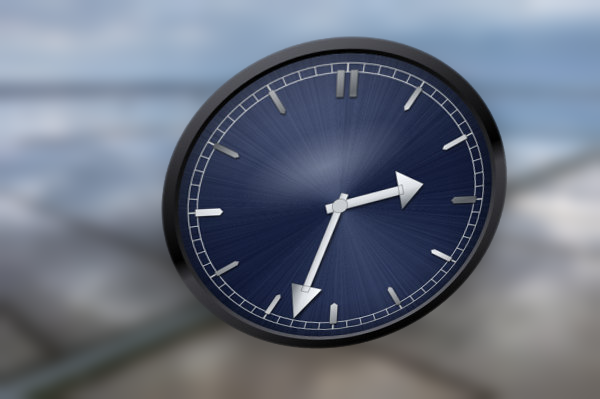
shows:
2,33
